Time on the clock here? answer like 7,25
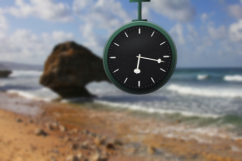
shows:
6,17
